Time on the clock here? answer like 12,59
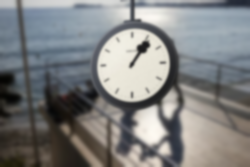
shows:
1,06
